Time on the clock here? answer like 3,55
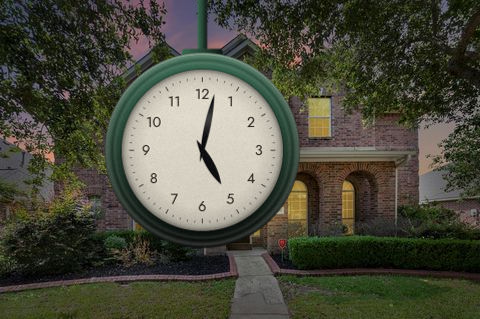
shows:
5,02
